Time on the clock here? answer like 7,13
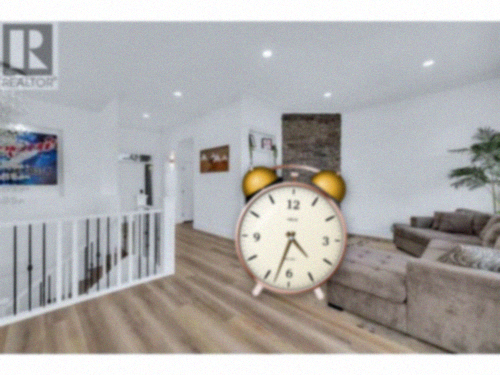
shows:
4,33
